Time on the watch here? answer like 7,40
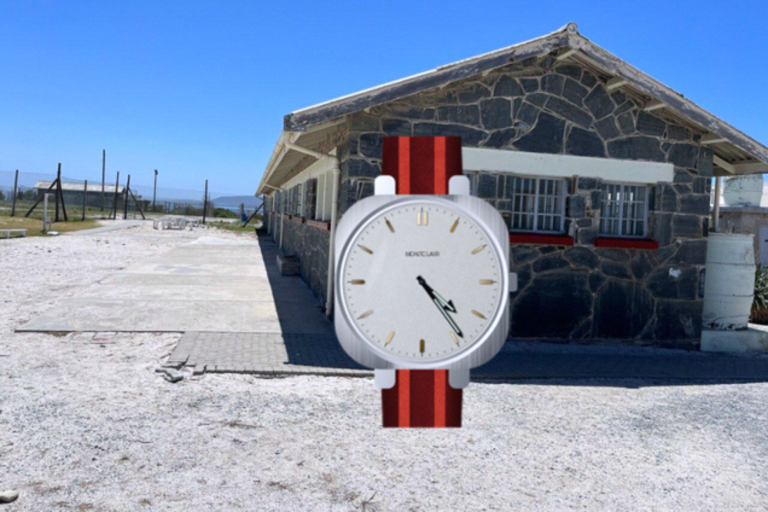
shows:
4,24
